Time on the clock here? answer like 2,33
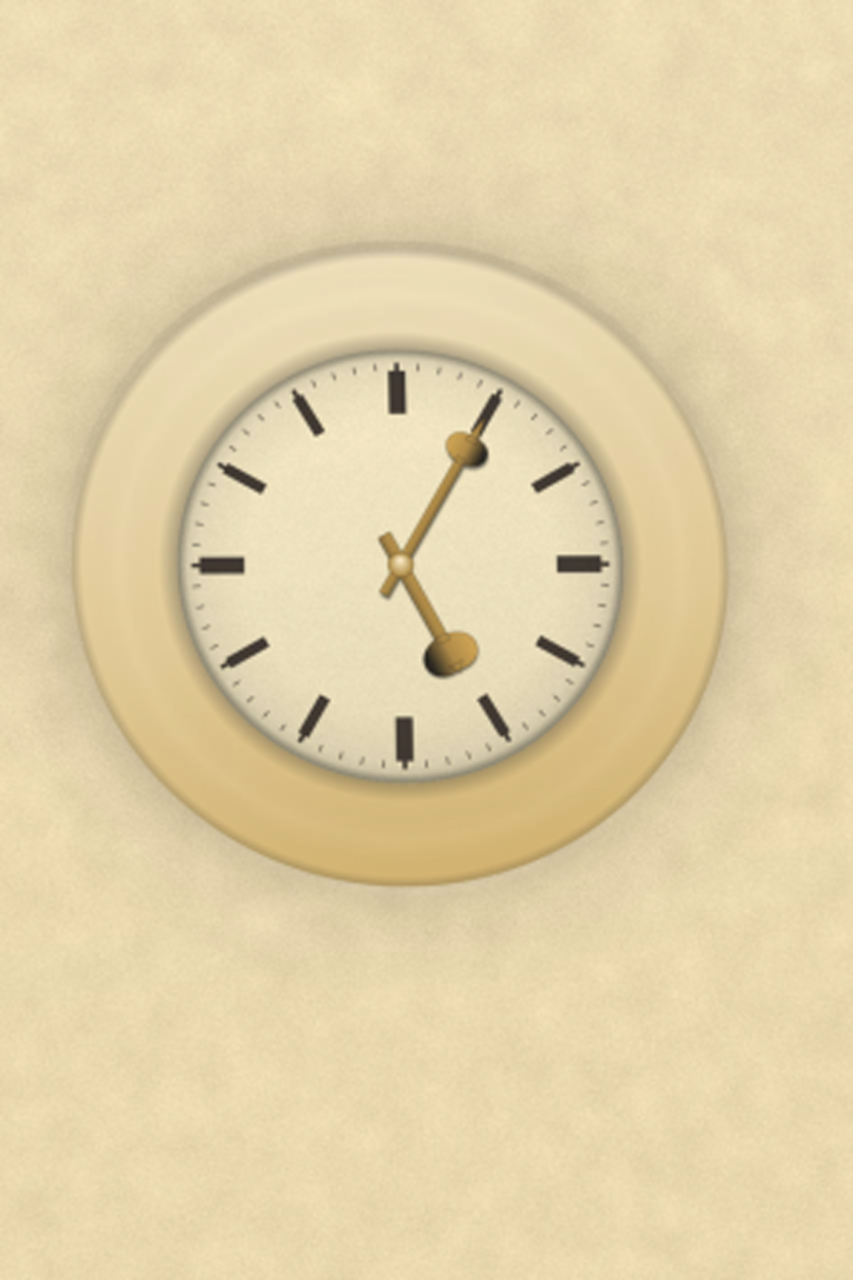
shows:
5,05
